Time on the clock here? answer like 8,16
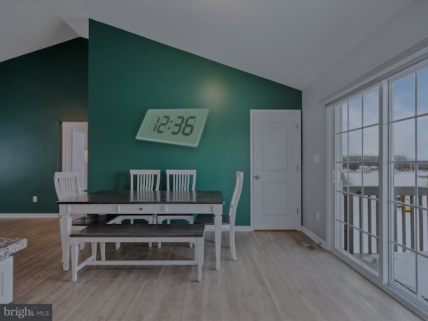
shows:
12,36
